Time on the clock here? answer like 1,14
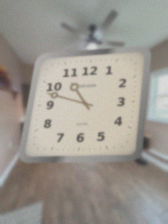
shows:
10,48
